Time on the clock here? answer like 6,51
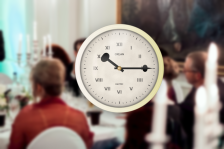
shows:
10,15
